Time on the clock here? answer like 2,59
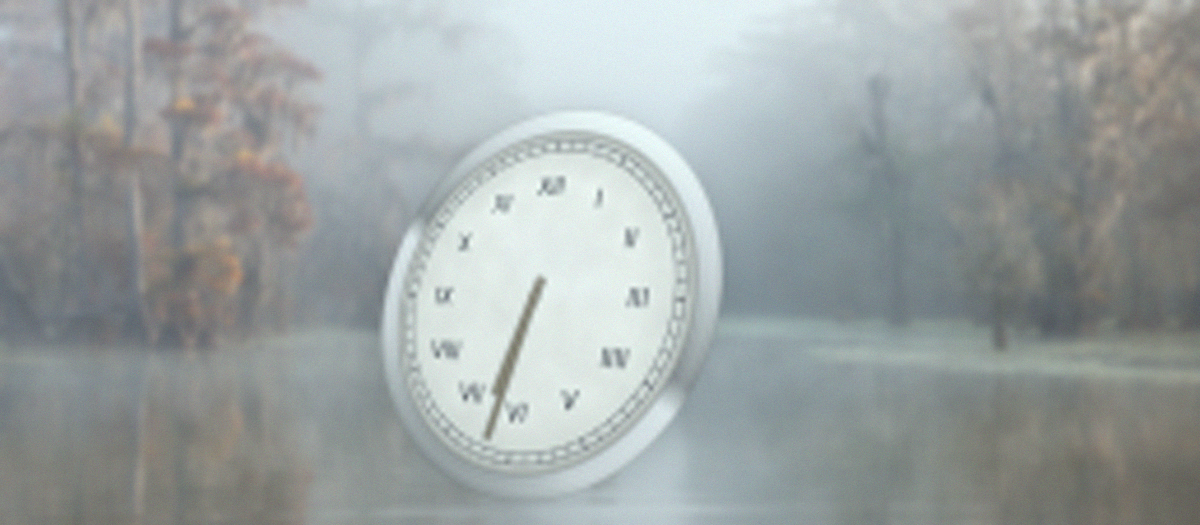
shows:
6,32
